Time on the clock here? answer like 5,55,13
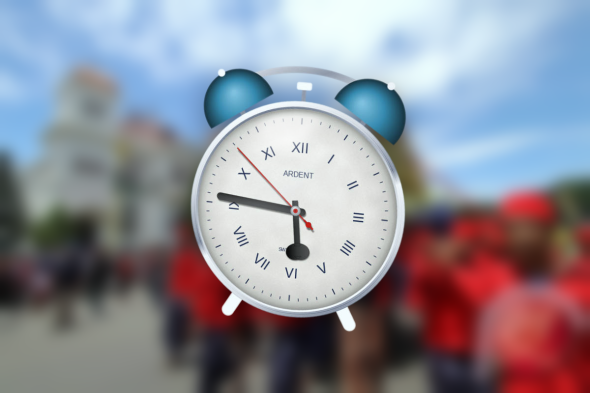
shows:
5,45,52
